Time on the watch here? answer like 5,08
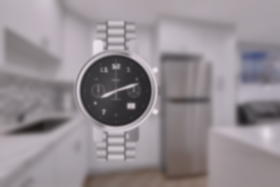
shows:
8,12
